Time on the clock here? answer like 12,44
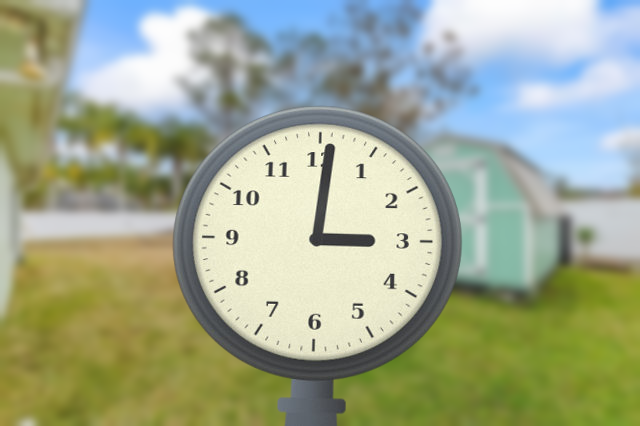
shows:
3,01
